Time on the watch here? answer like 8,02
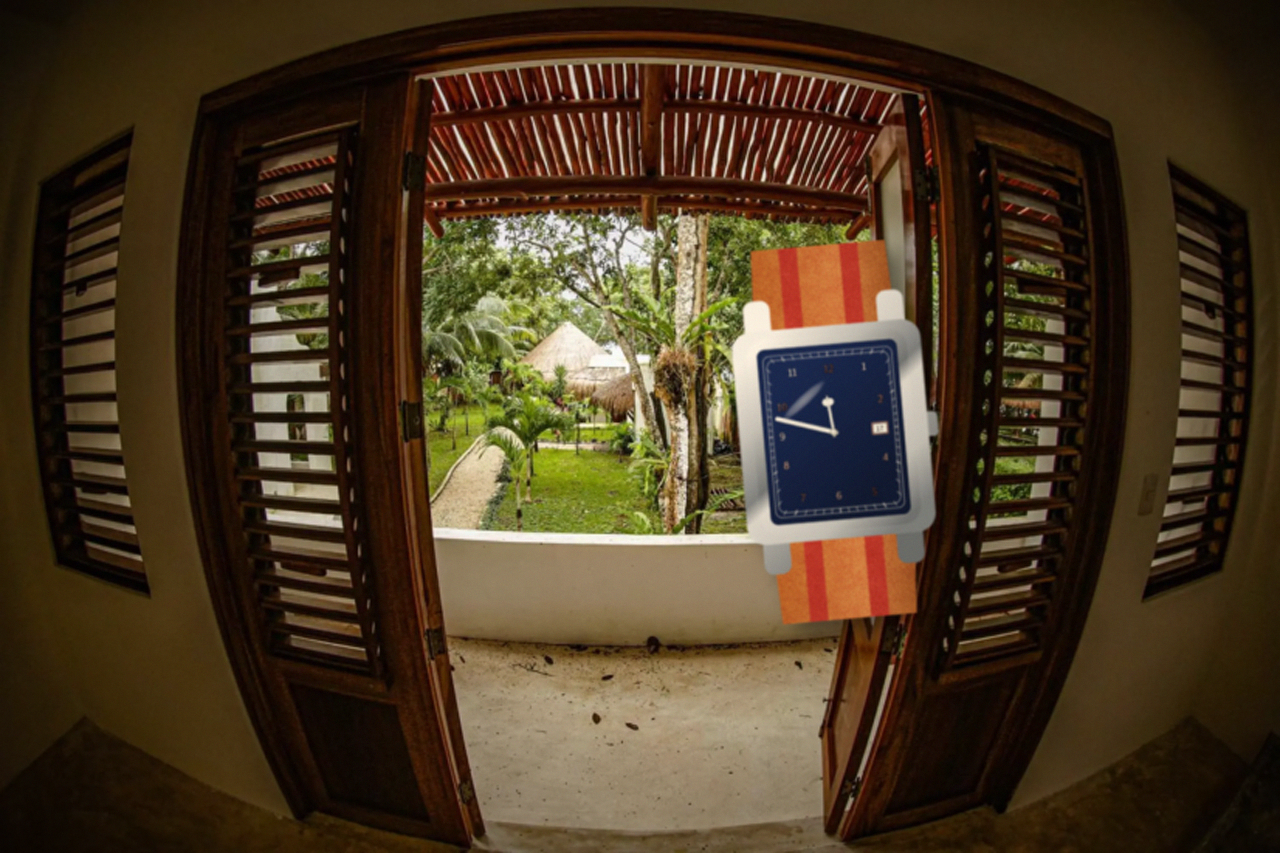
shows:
11,48
